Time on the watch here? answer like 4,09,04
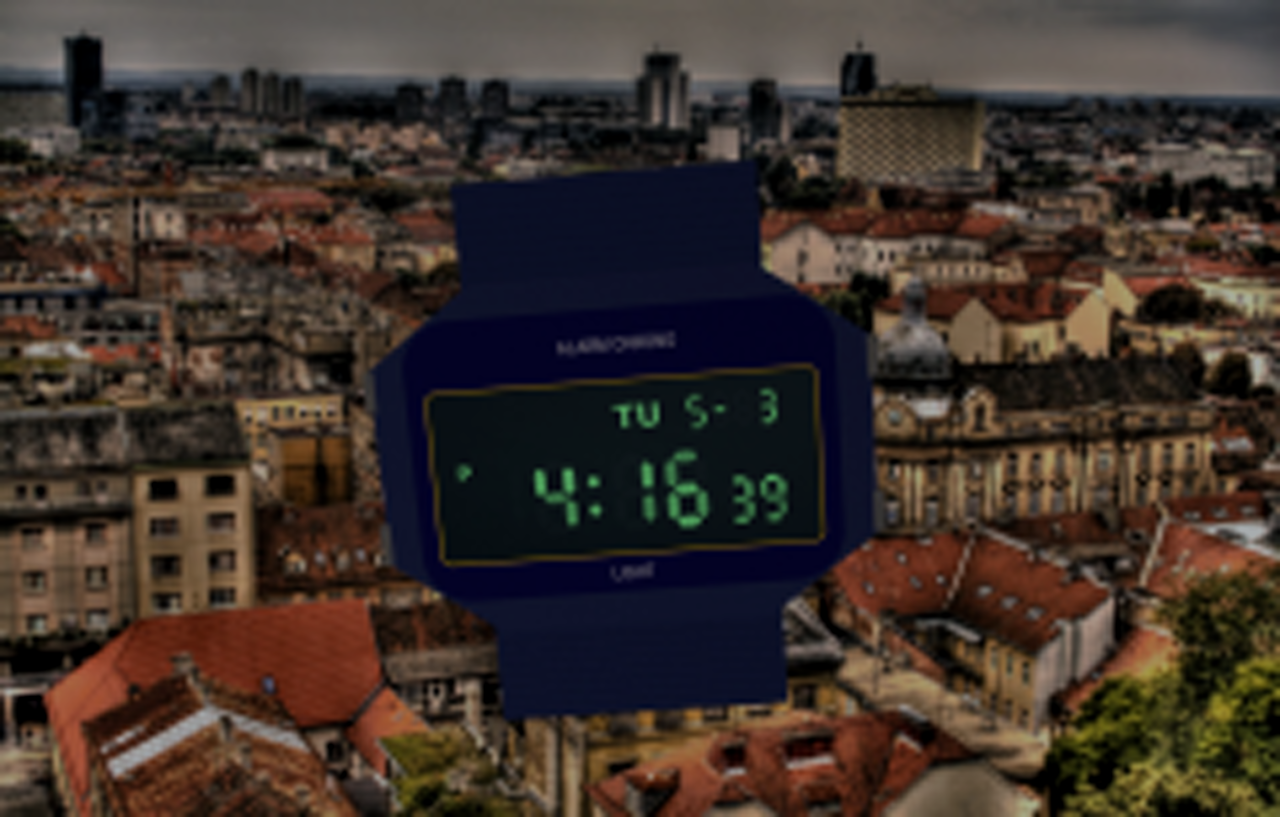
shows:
4,16,39
